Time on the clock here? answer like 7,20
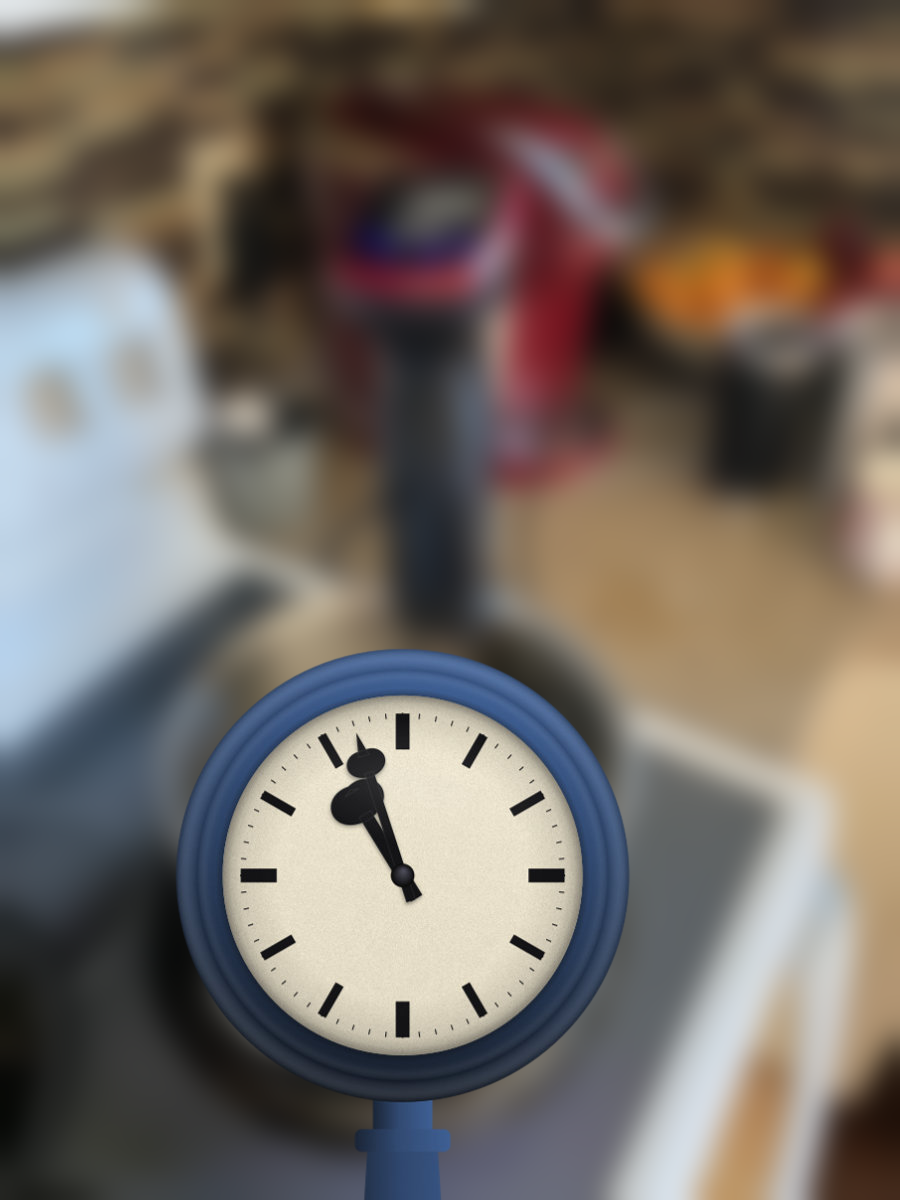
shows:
10,57
